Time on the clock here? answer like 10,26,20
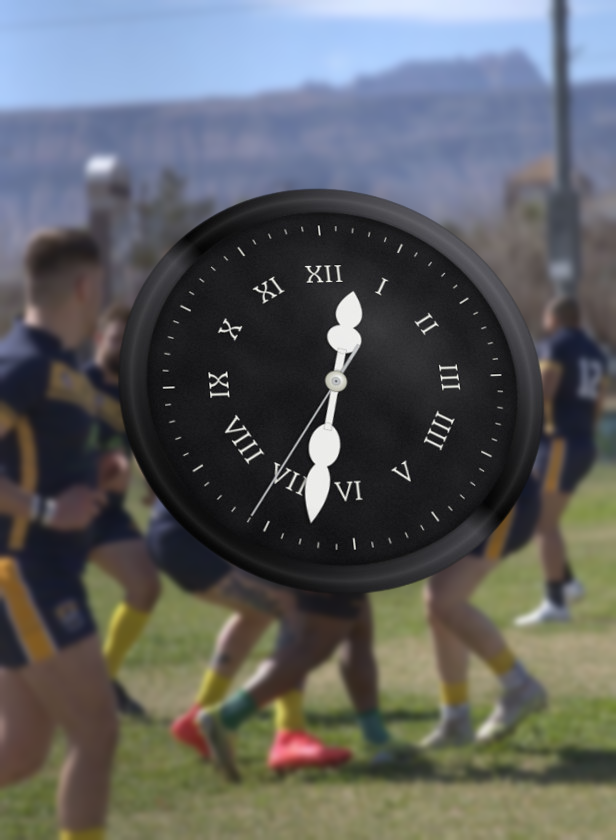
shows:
12,32,36
